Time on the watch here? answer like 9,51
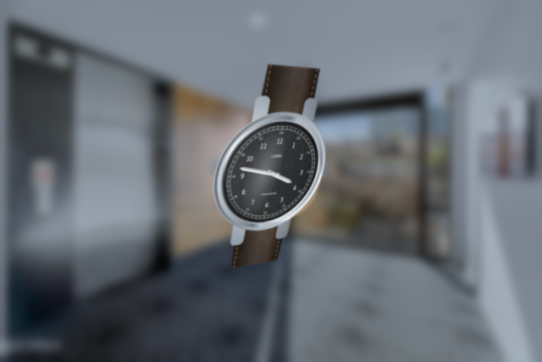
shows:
3,47
